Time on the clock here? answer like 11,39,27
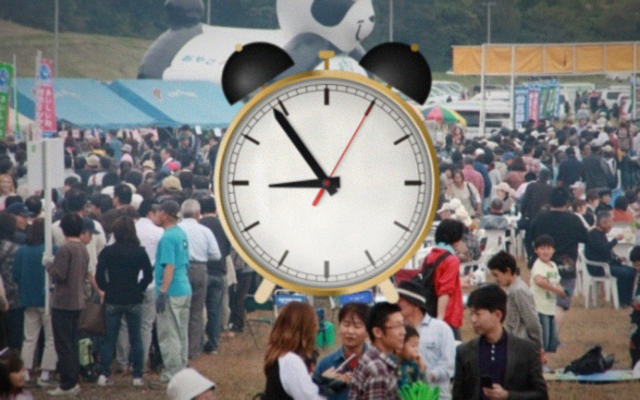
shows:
8,54,05
